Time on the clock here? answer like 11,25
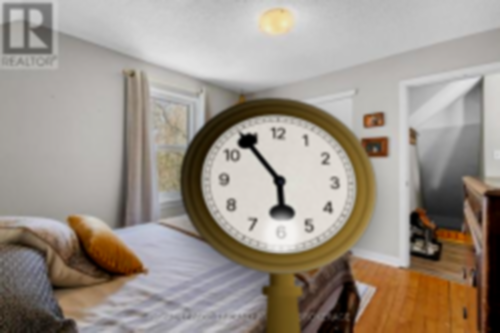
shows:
5,54
